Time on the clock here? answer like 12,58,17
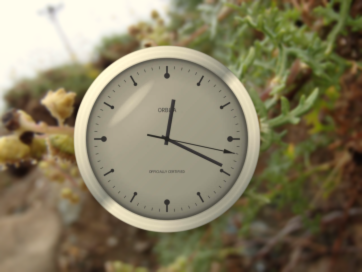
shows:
12,19,17
